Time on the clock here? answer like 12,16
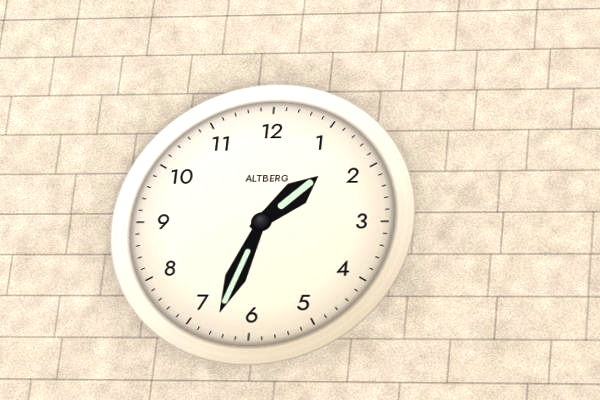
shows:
1,33
